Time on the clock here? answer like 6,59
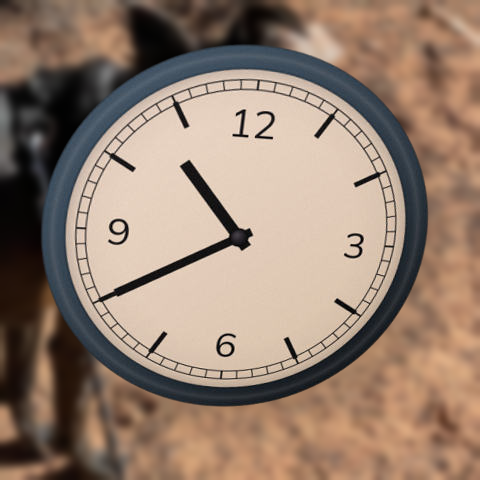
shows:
10,40
